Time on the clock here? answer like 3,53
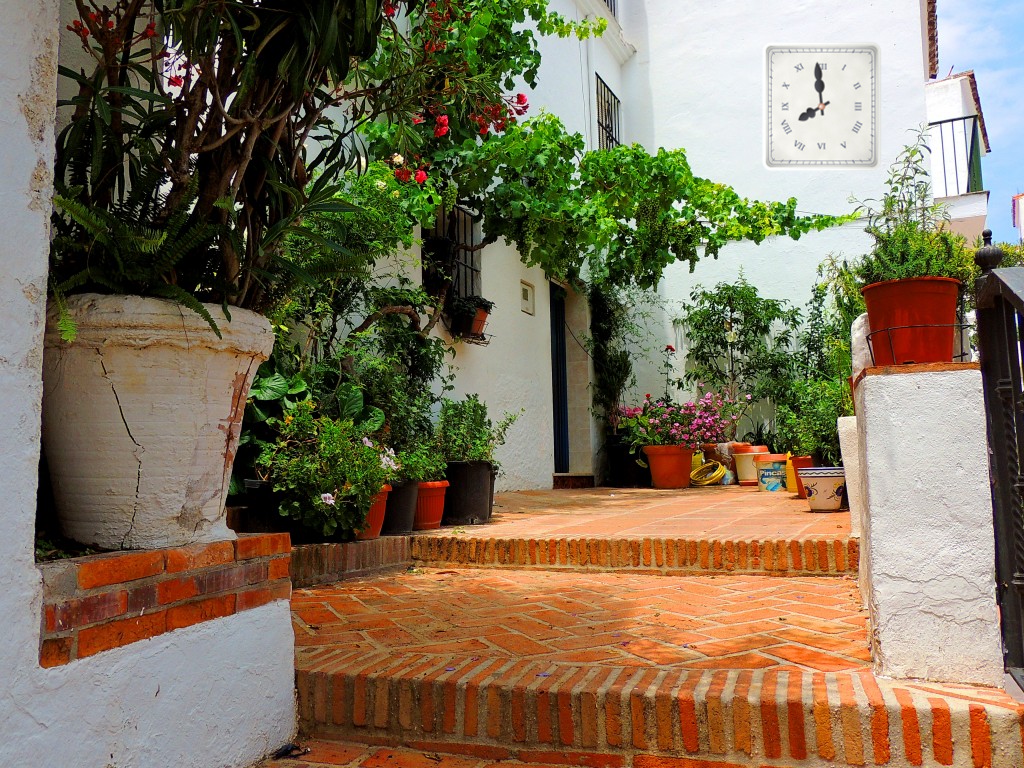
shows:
7,59
